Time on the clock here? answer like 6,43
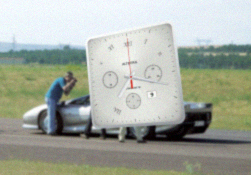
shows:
7,18
